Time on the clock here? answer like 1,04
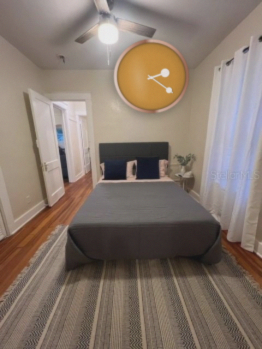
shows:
2,21
